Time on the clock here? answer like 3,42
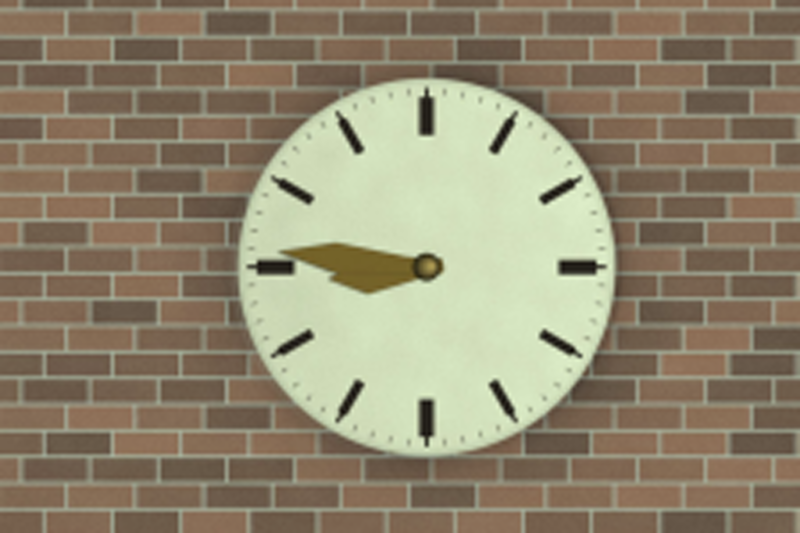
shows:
8,46
